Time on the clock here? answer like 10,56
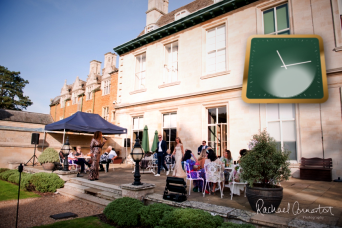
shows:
11,13
